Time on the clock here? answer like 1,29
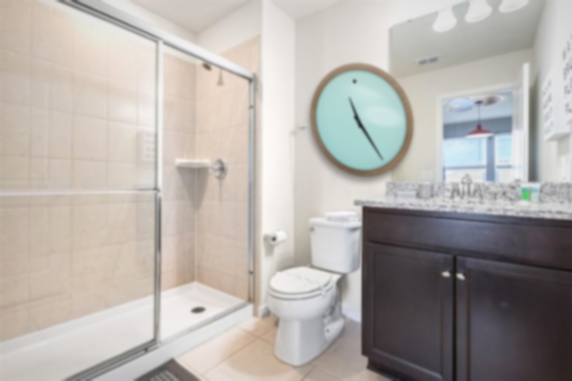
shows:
11,25
